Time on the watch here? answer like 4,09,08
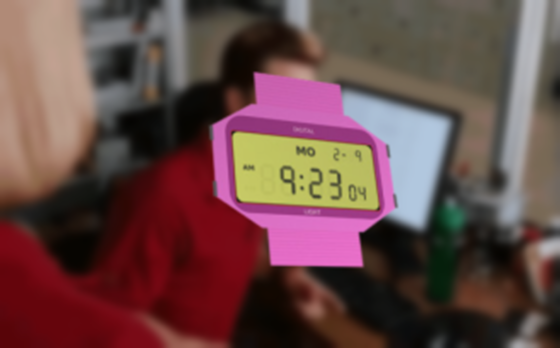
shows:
9,23,04
